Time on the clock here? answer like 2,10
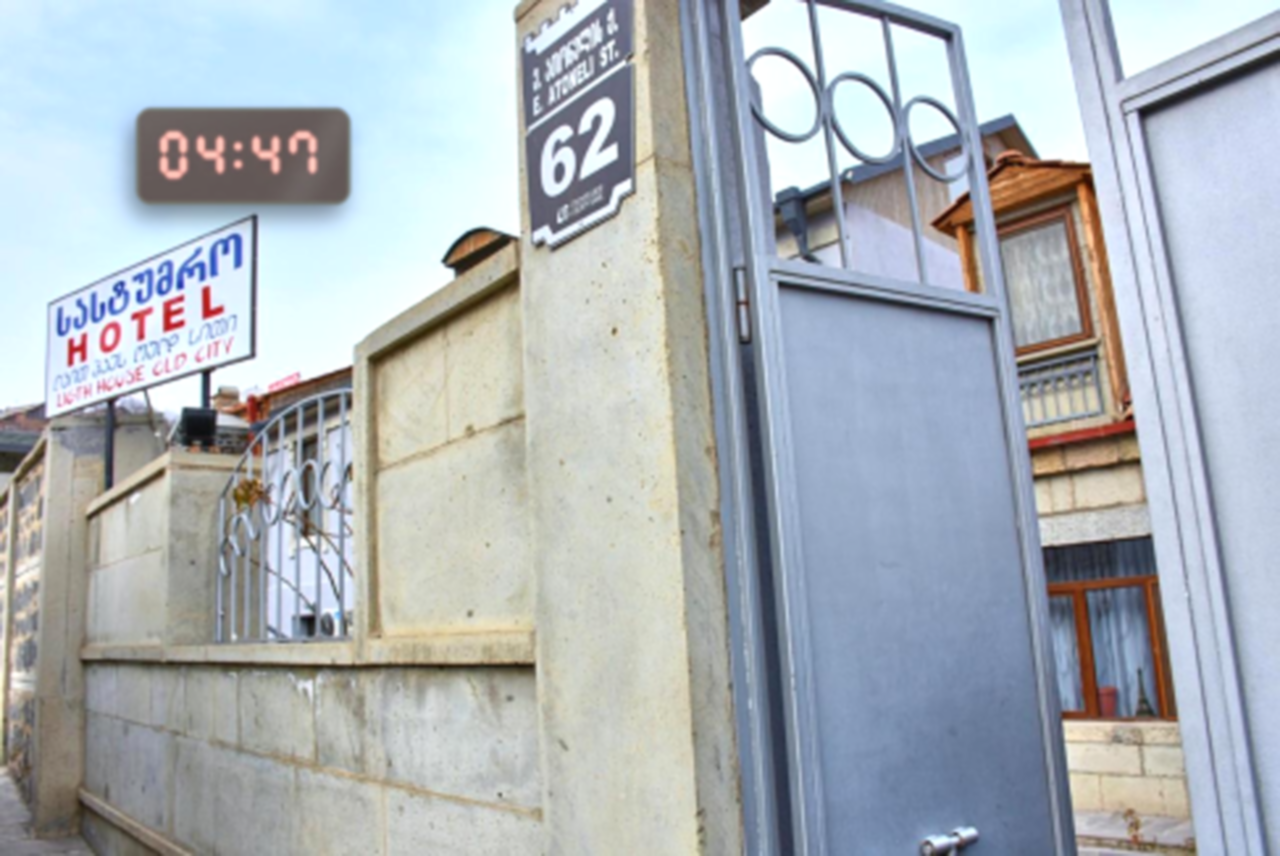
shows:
4,47
